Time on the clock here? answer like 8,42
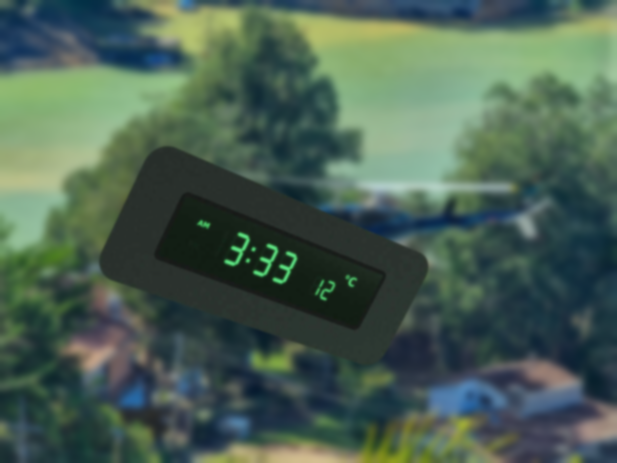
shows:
3,33
